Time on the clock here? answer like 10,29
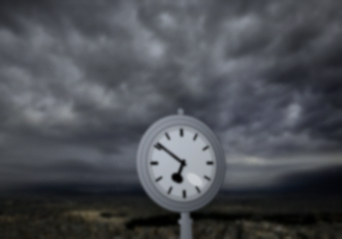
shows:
6,51
